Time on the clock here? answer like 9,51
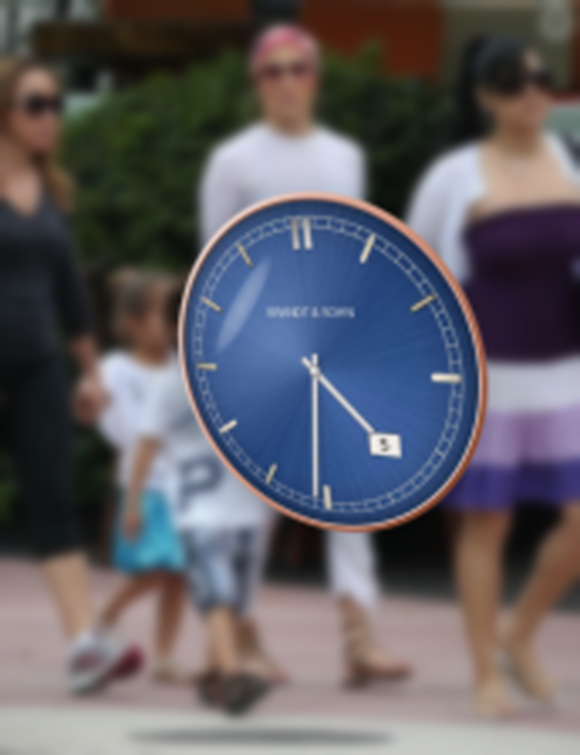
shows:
4,31
